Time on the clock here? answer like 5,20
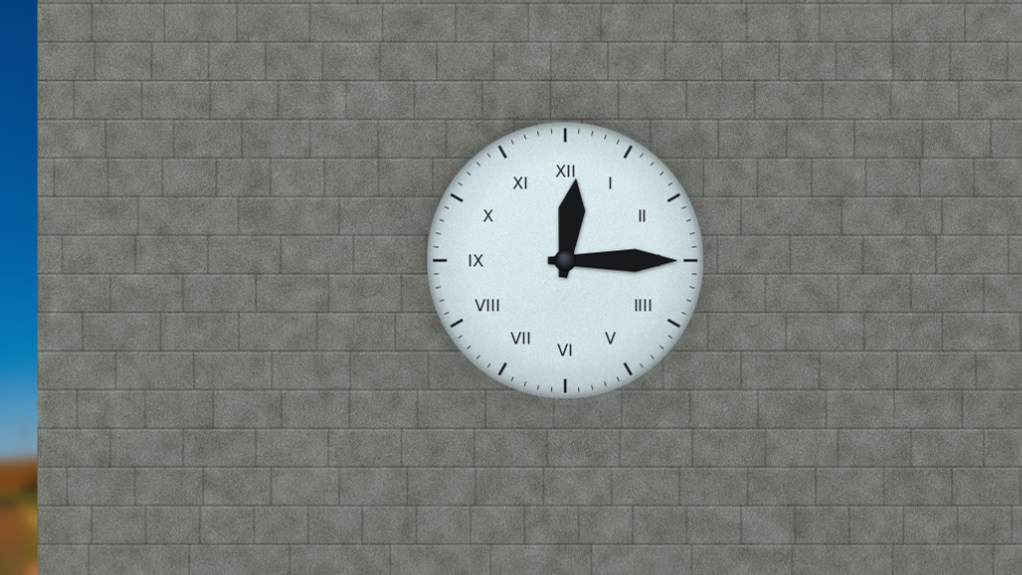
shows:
12,15
